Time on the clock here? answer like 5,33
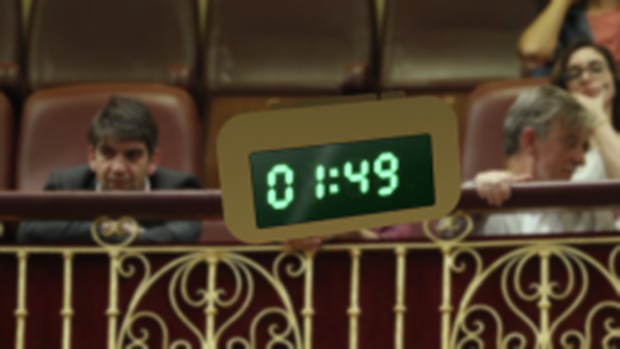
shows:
1,49
